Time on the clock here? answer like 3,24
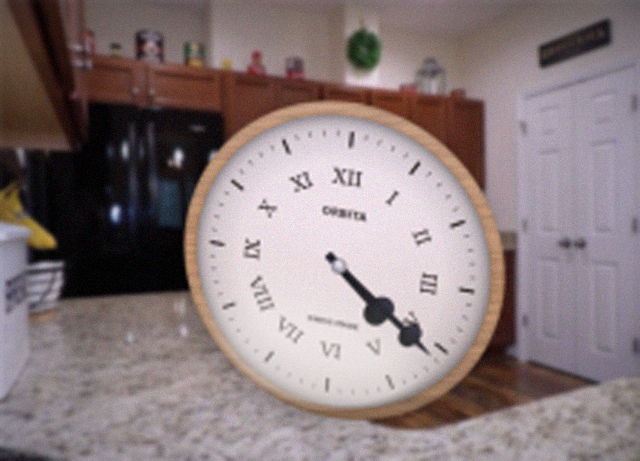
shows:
4,21
